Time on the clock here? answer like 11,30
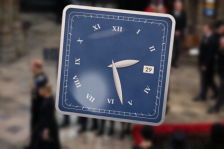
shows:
2,27
